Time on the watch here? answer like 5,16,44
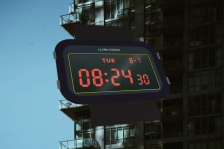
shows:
8,24,30
